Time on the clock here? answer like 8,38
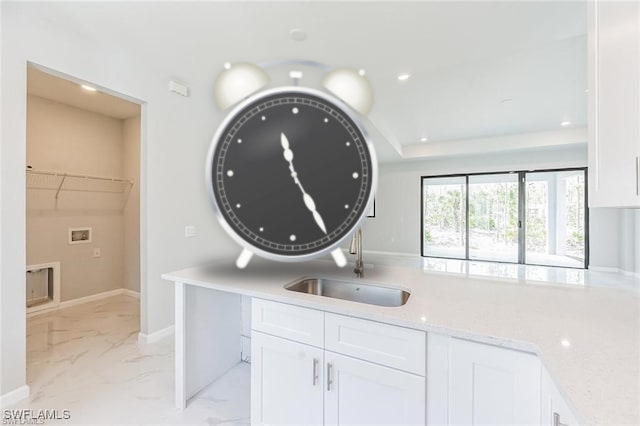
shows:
11,25
